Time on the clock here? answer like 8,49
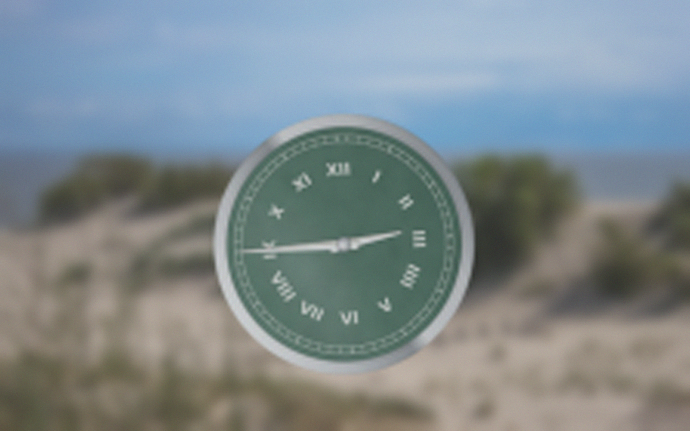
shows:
2,45
